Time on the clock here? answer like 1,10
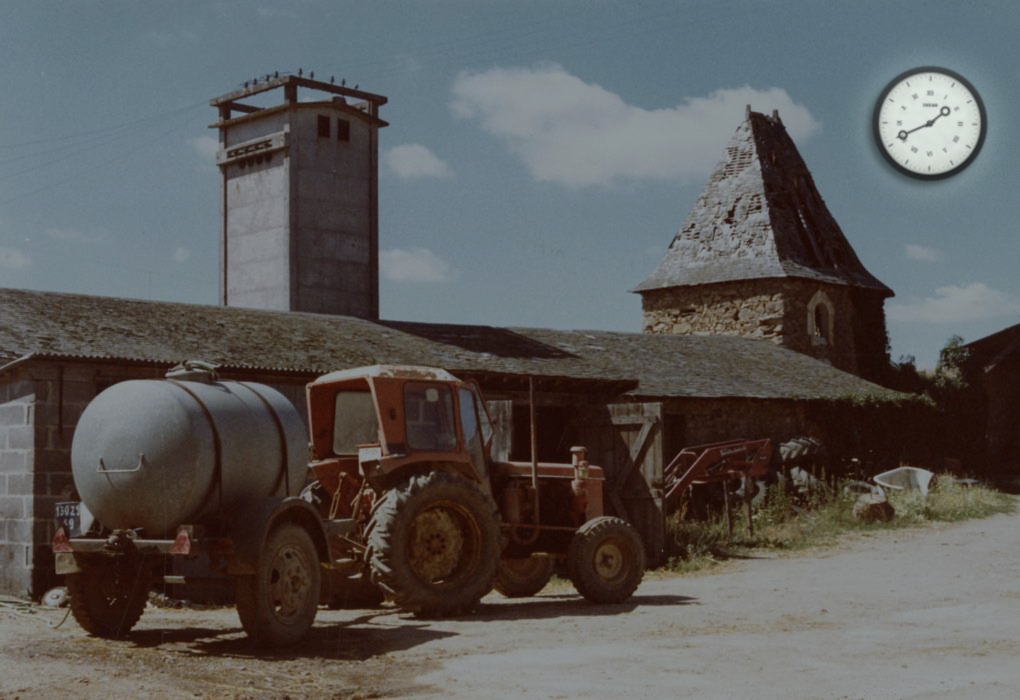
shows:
1,41
